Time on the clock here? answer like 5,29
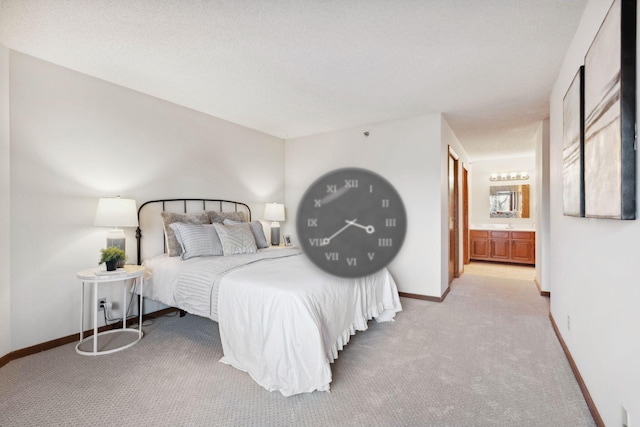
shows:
3,39
